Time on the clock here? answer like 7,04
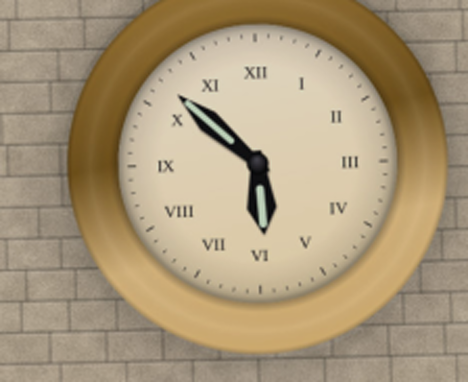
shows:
5,52
